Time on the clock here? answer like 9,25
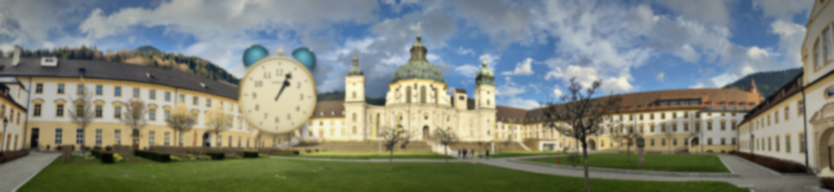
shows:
1,04
